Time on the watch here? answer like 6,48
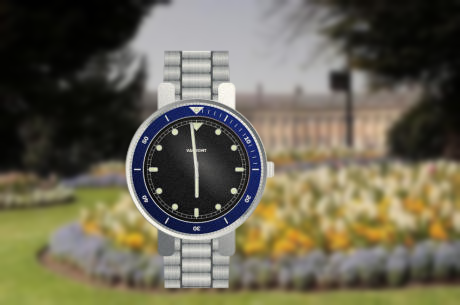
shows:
5,59
